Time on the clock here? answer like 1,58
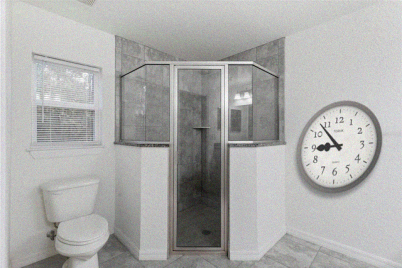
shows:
8,53
